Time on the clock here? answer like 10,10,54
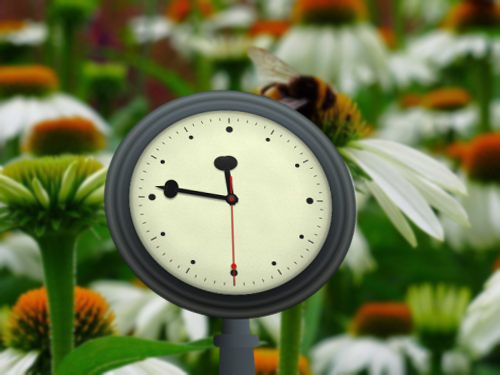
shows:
11,46,30
